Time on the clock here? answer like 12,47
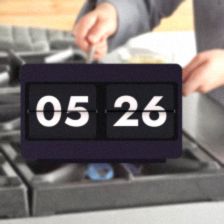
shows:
5,26
